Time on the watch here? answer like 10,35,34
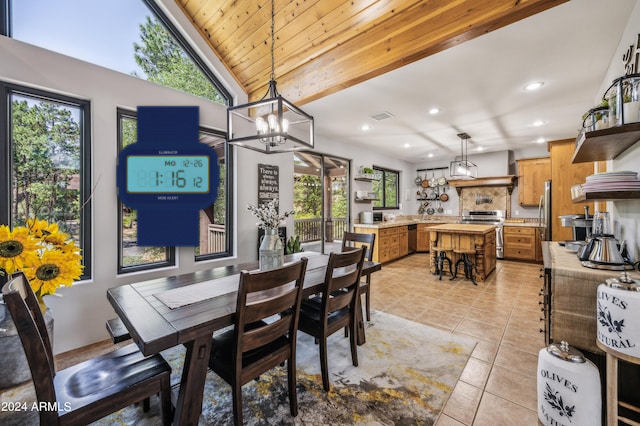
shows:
1,16,12
